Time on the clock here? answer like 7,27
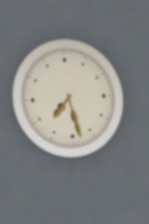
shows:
7,28
